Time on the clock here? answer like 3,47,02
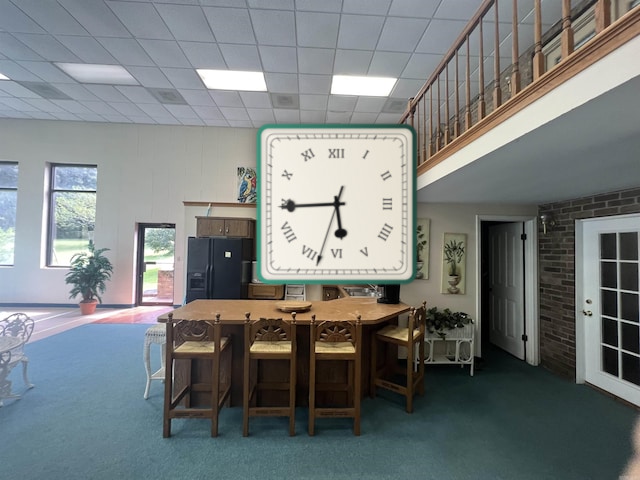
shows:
5,44,33
